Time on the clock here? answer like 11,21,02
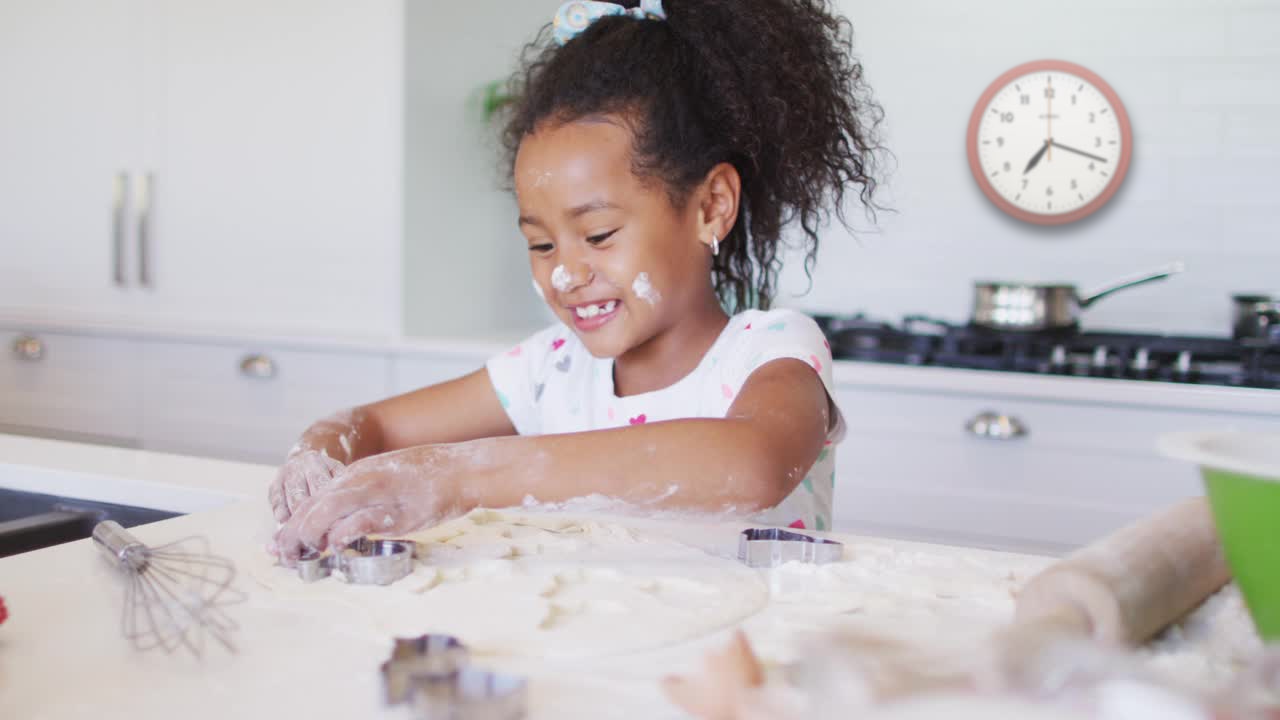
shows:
7,18,00
